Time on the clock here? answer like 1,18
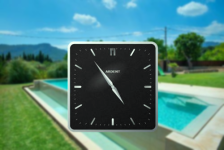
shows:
4,54
